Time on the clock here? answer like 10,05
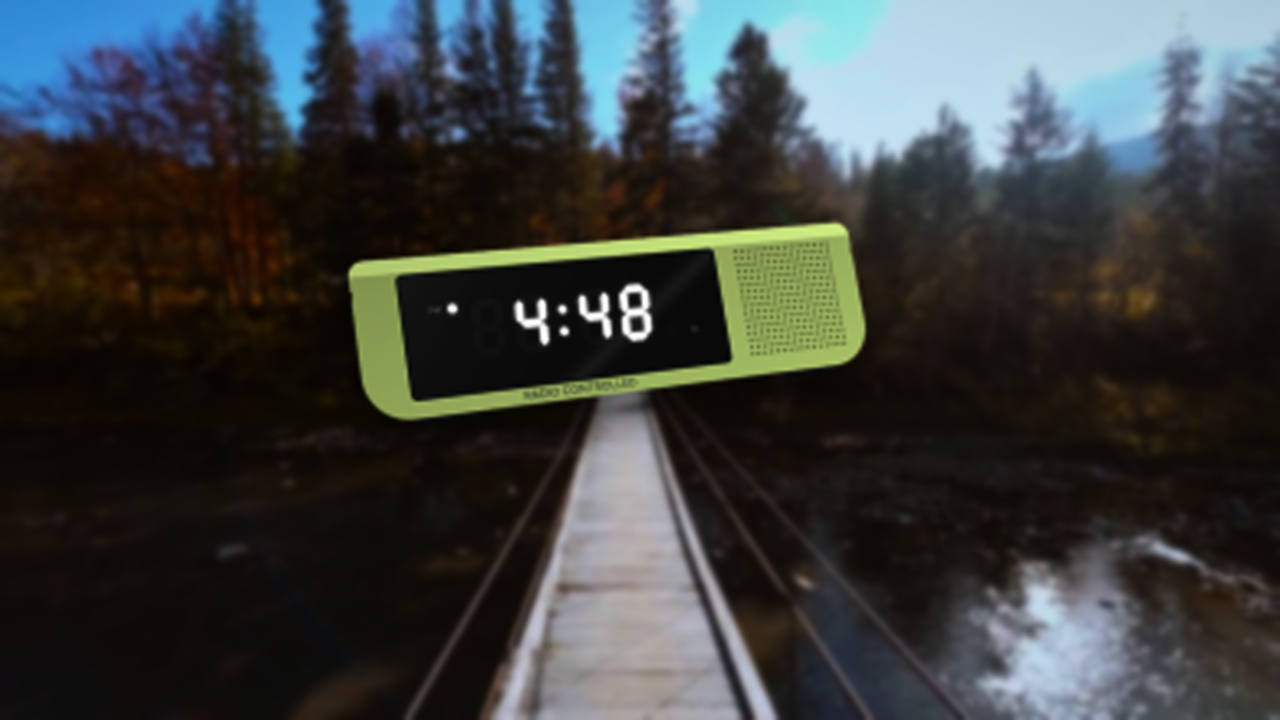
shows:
4,48
